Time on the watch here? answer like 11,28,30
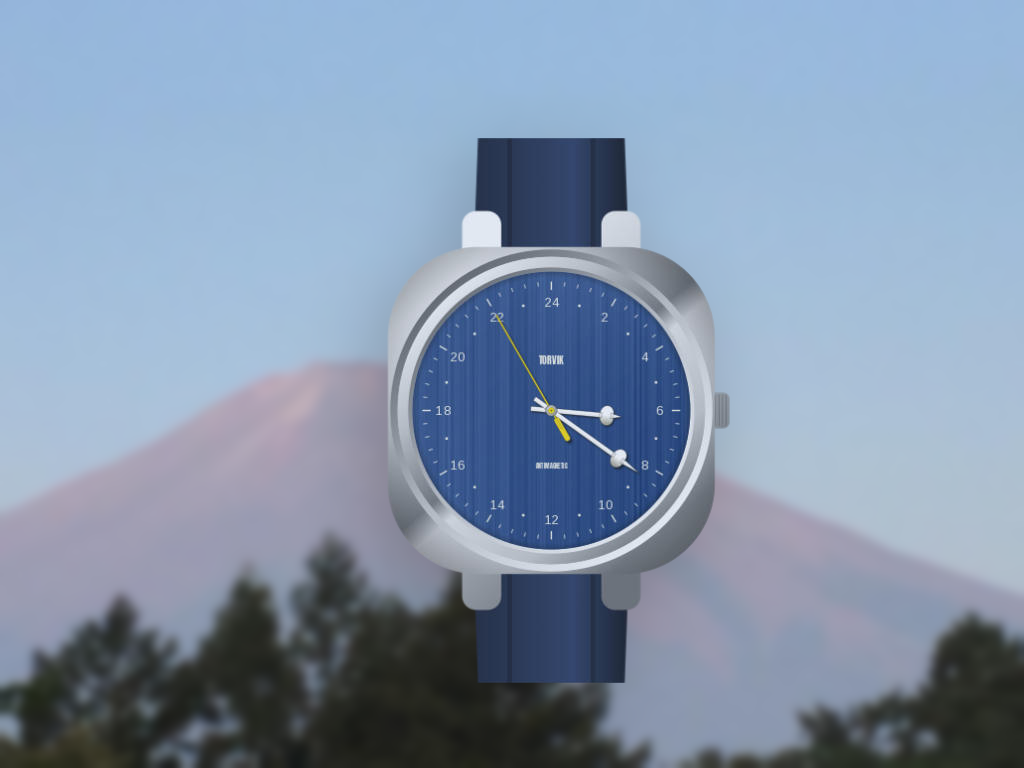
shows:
6,20,55
